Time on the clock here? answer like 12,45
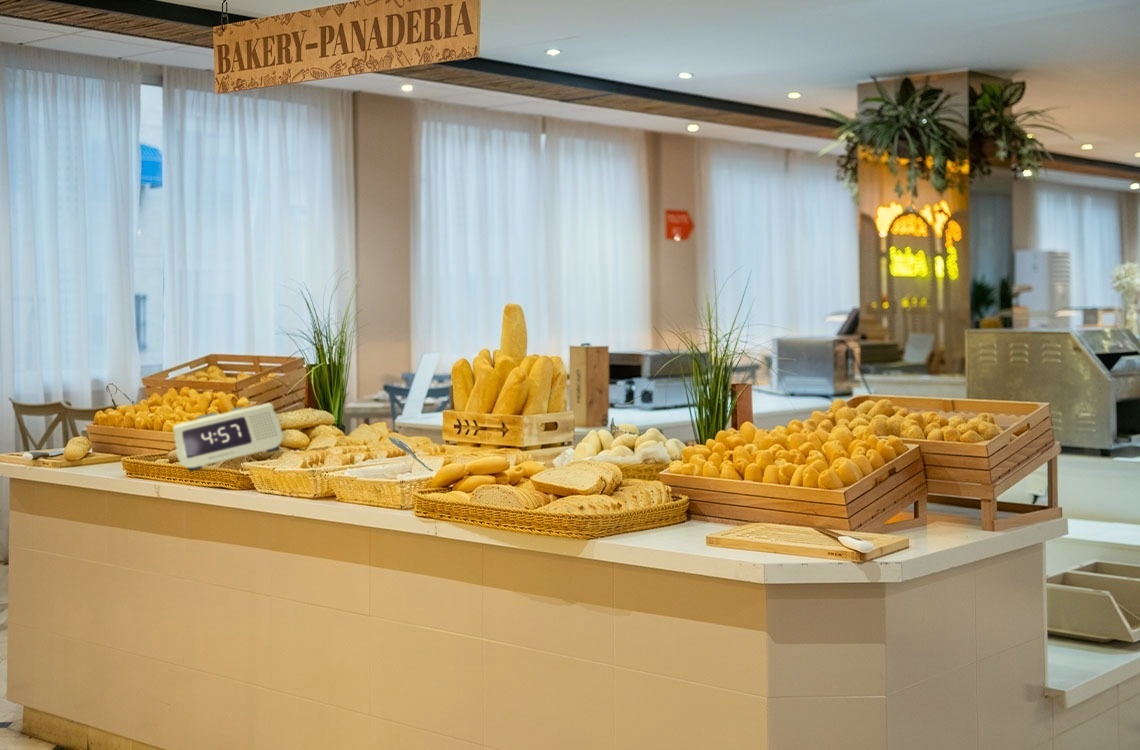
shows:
4,57
